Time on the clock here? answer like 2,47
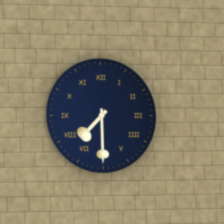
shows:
7,30
